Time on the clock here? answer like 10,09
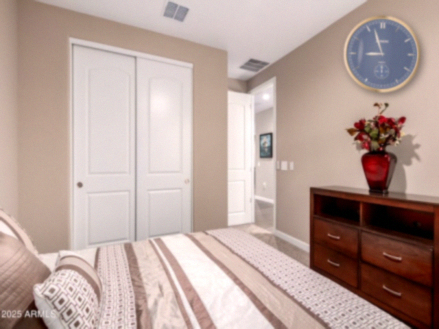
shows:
8,57
